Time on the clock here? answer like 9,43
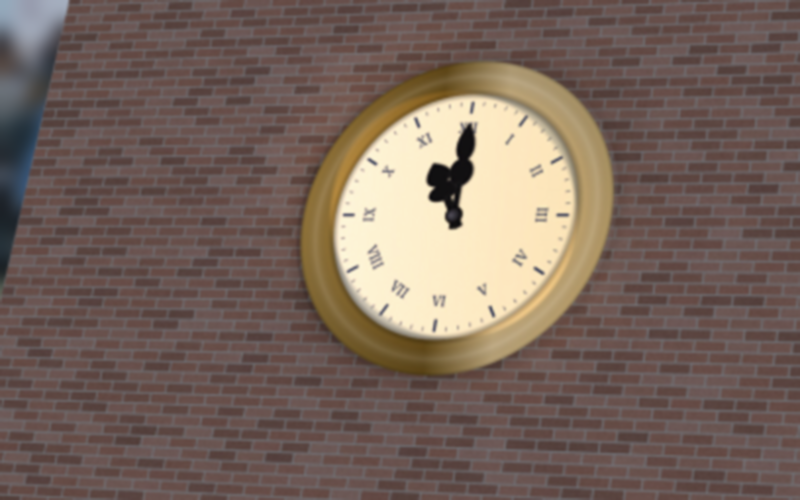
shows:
11,00
